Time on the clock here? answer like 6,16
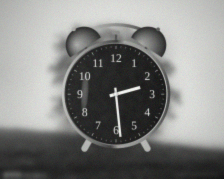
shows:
2,29
